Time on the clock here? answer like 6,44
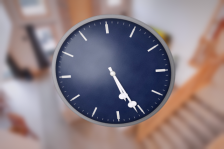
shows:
5,26
